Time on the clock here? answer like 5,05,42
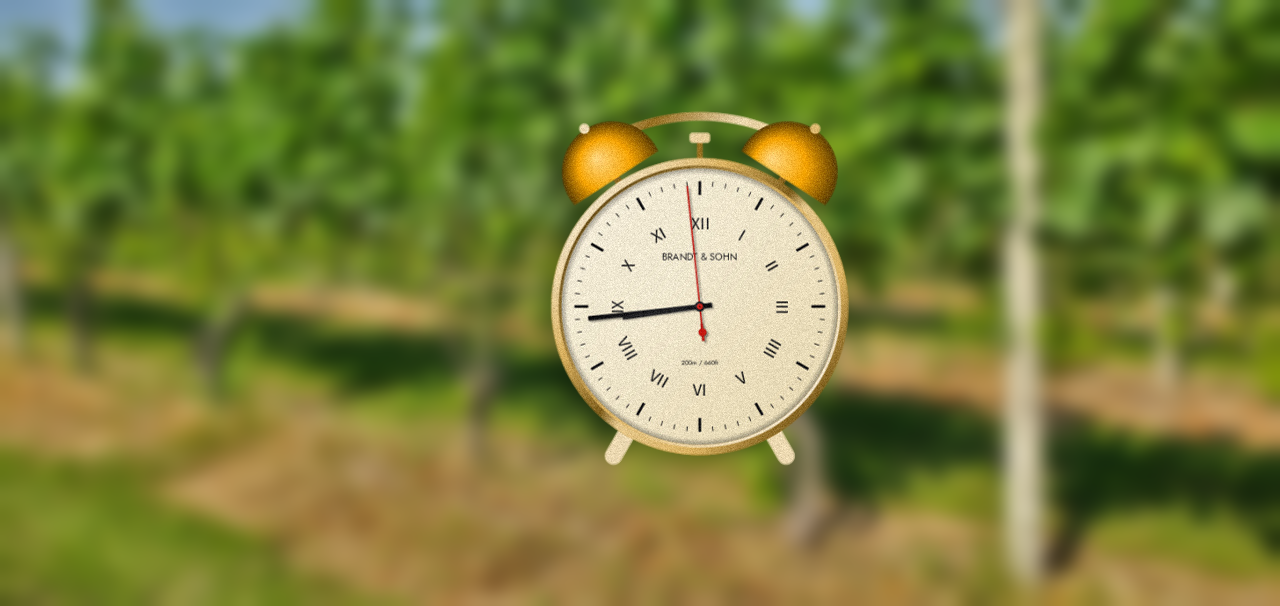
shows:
8,43,59
